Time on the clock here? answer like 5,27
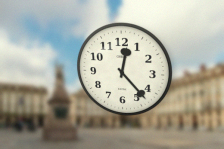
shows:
12,23
